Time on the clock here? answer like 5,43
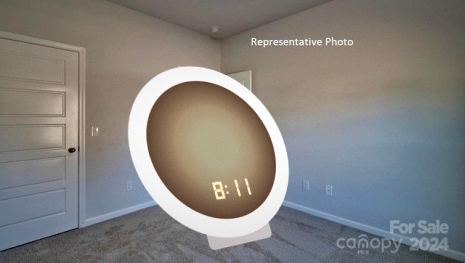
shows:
8,11
